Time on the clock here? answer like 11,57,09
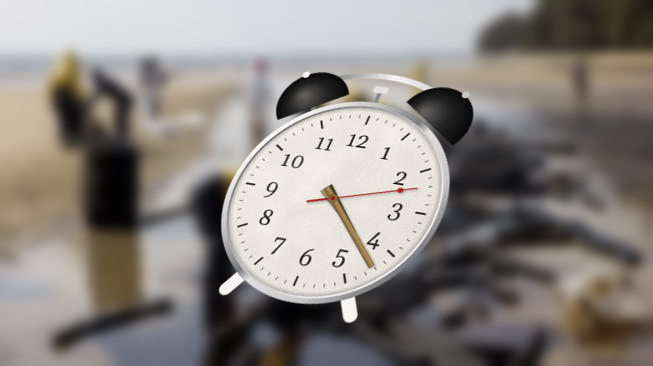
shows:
4,22,12
